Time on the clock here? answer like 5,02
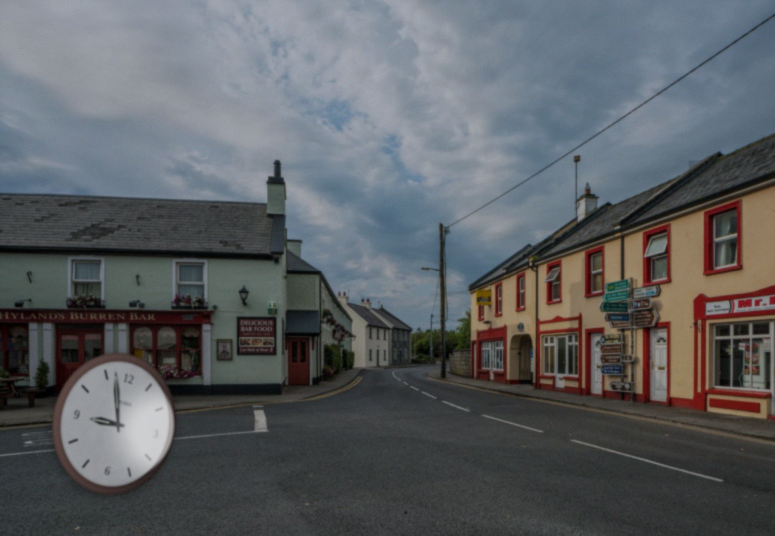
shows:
8,57
